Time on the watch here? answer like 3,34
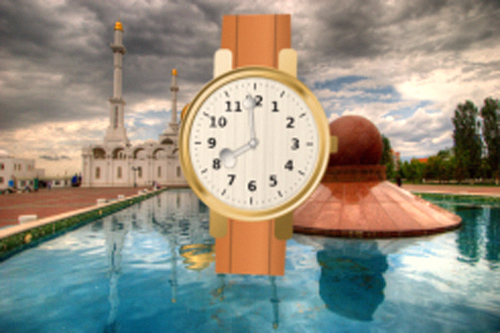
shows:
7,59
